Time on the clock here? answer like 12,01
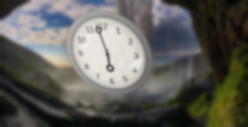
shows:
5,58
